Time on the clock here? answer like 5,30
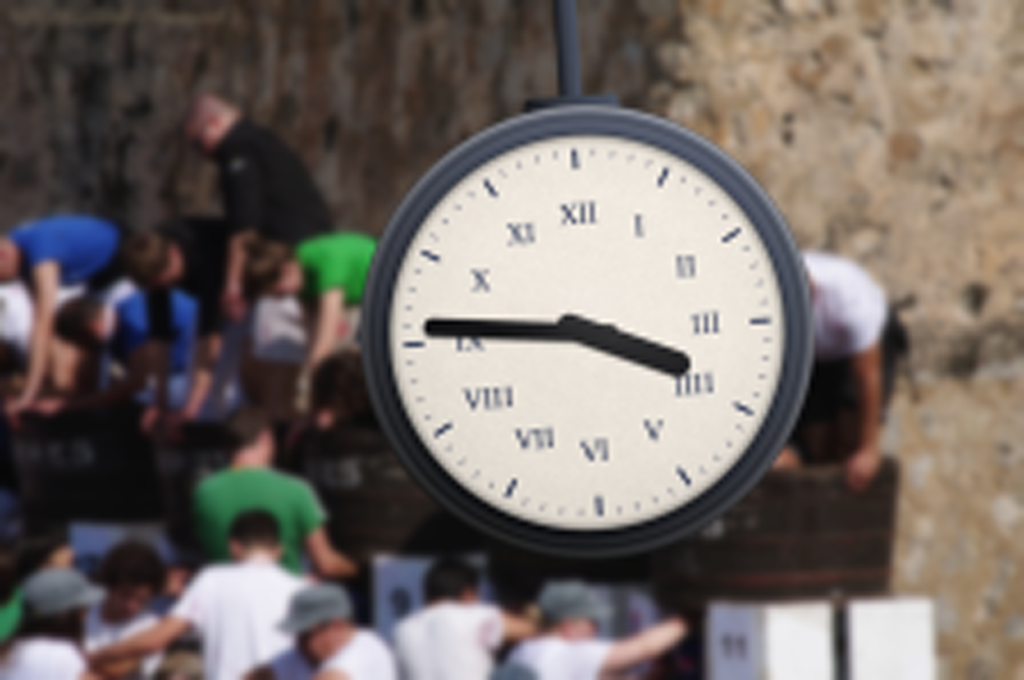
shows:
3,46
